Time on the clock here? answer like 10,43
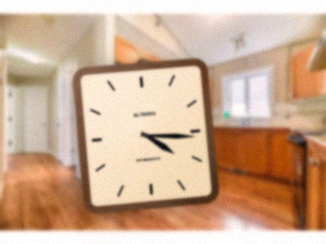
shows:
4,16
